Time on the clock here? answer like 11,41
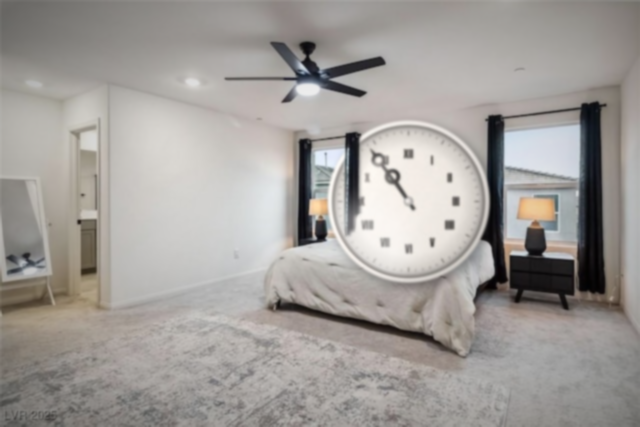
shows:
10,54
